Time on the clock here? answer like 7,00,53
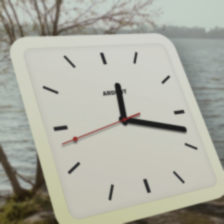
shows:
12,17,43
